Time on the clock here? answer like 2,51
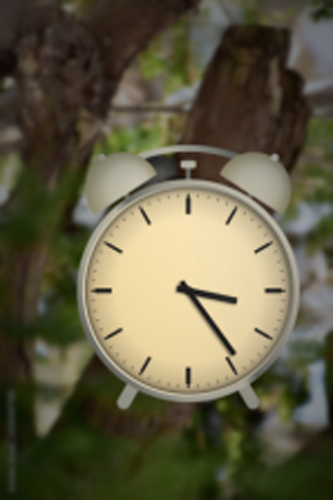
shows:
3,24
